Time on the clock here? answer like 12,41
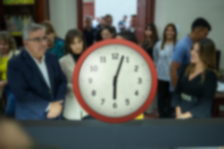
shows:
6,03
